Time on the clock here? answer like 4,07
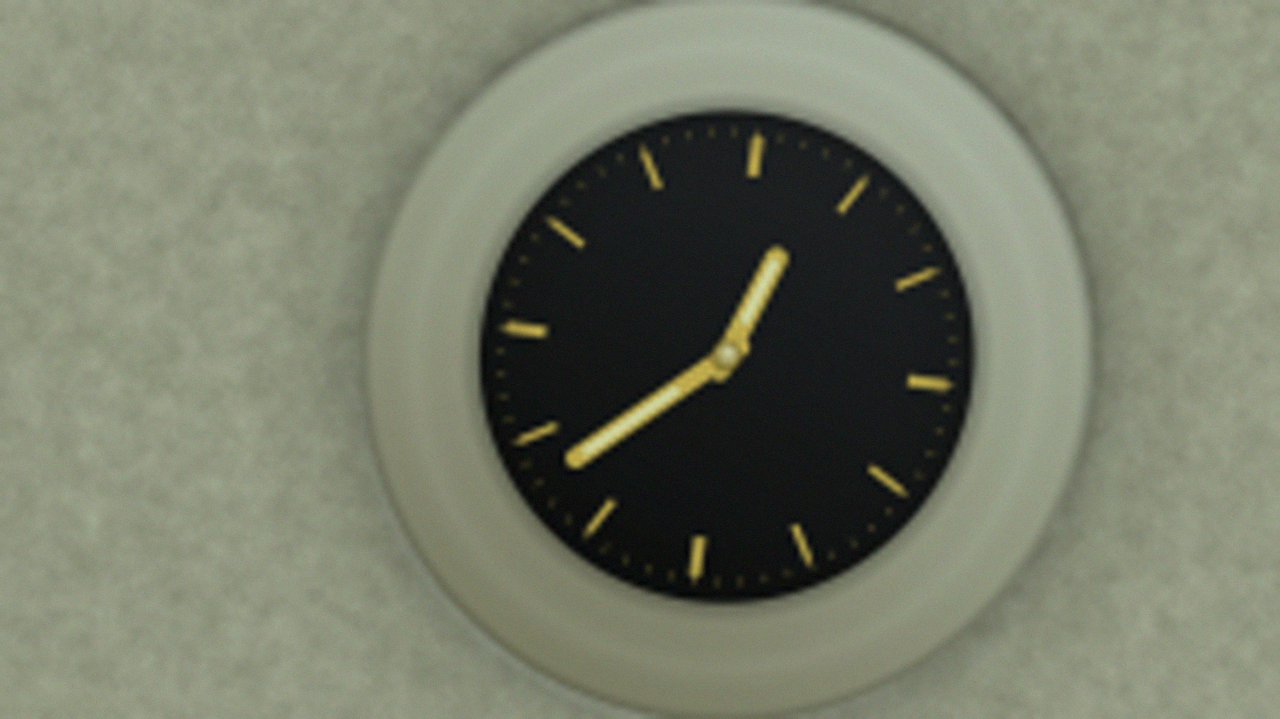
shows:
12,38
